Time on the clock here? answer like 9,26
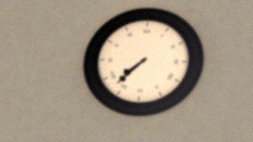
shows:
7,37
